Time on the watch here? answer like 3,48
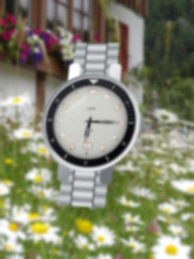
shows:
6,15
